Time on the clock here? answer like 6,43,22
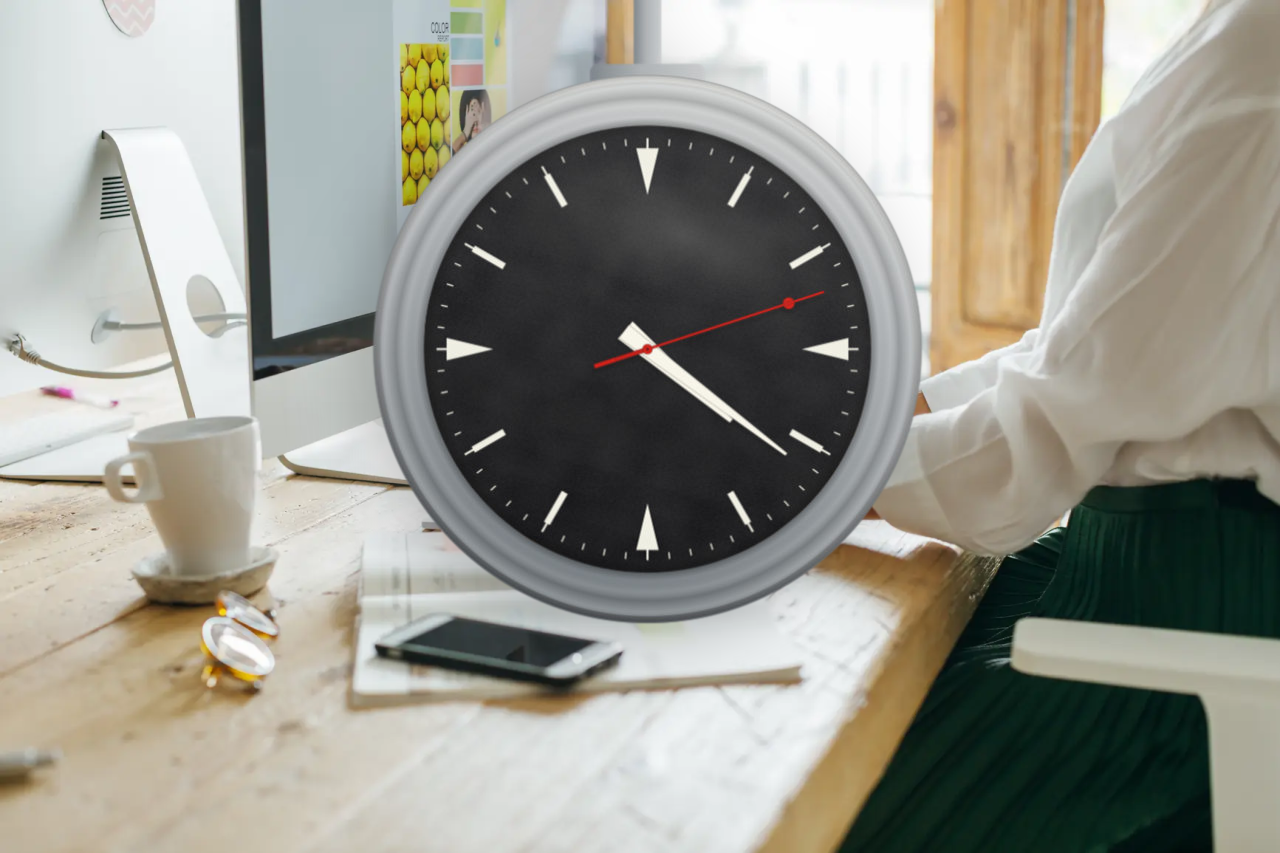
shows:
4,21,12
